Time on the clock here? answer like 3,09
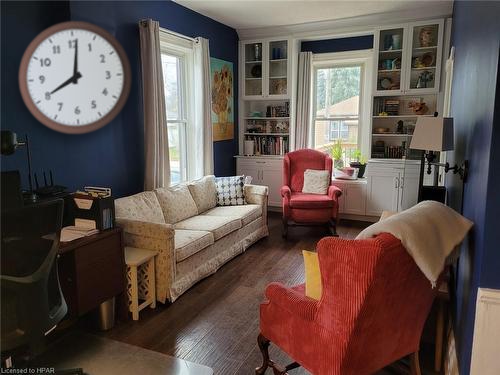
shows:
8,01
